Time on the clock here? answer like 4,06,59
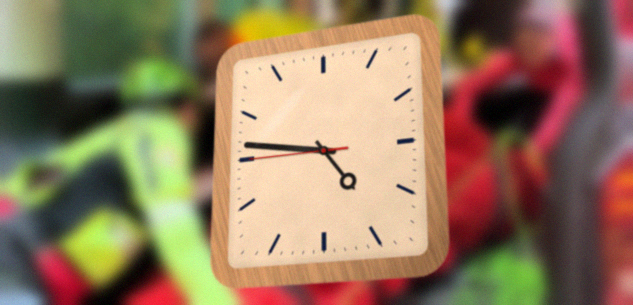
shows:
4,46,45
